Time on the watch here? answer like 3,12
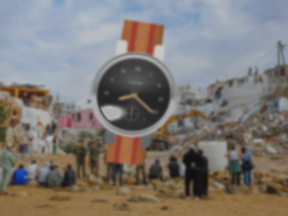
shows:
8,21
